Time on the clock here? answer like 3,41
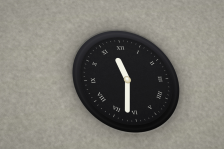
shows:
11,32
